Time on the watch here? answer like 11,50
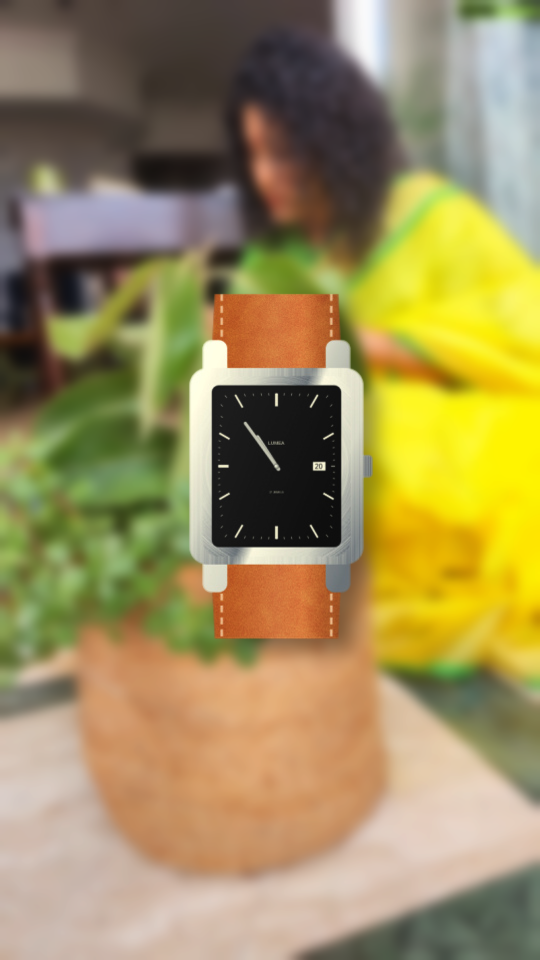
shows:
10,54
